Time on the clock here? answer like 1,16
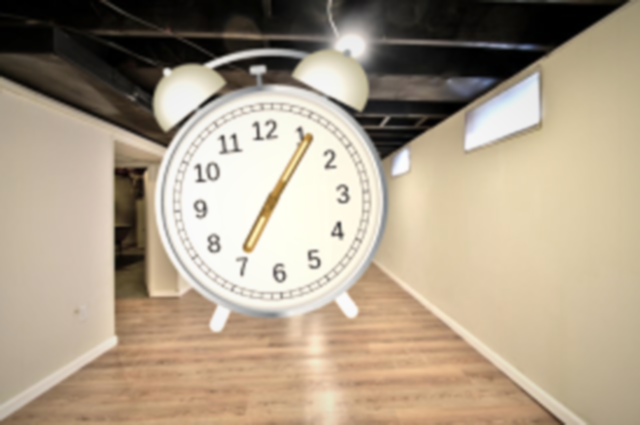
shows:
7,06
